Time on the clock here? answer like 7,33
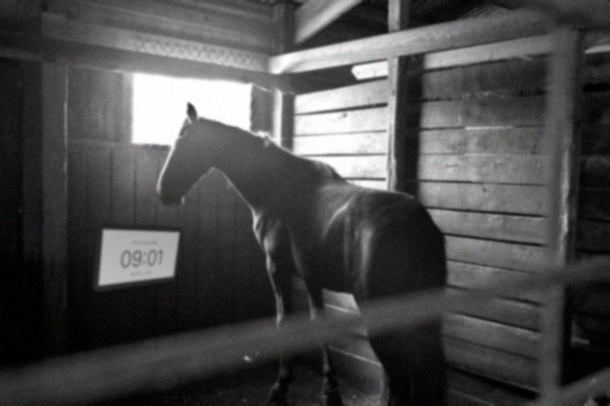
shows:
9,01
